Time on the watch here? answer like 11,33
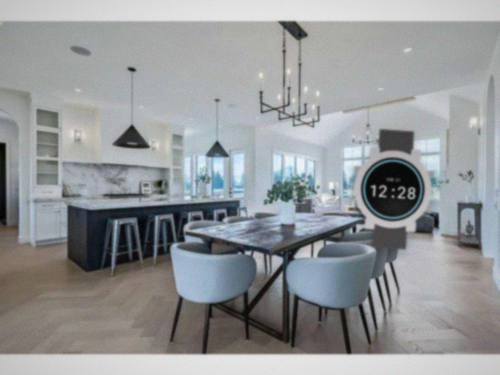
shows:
12,28
